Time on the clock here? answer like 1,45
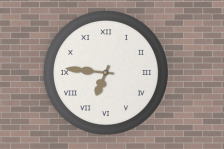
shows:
6,46
